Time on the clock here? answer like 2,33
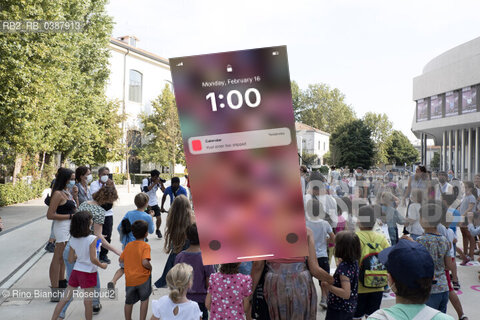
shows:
1,00
